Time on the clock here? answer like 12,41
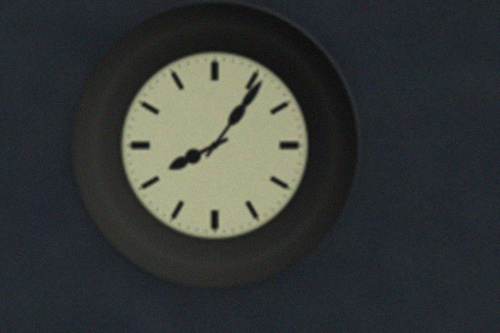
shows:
8,06
